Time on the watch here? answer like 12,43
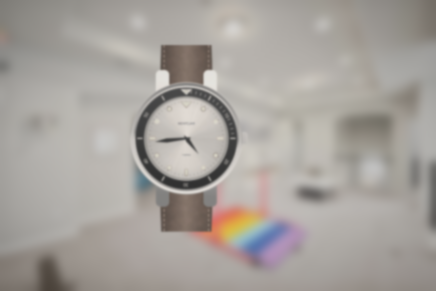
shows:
4,44
